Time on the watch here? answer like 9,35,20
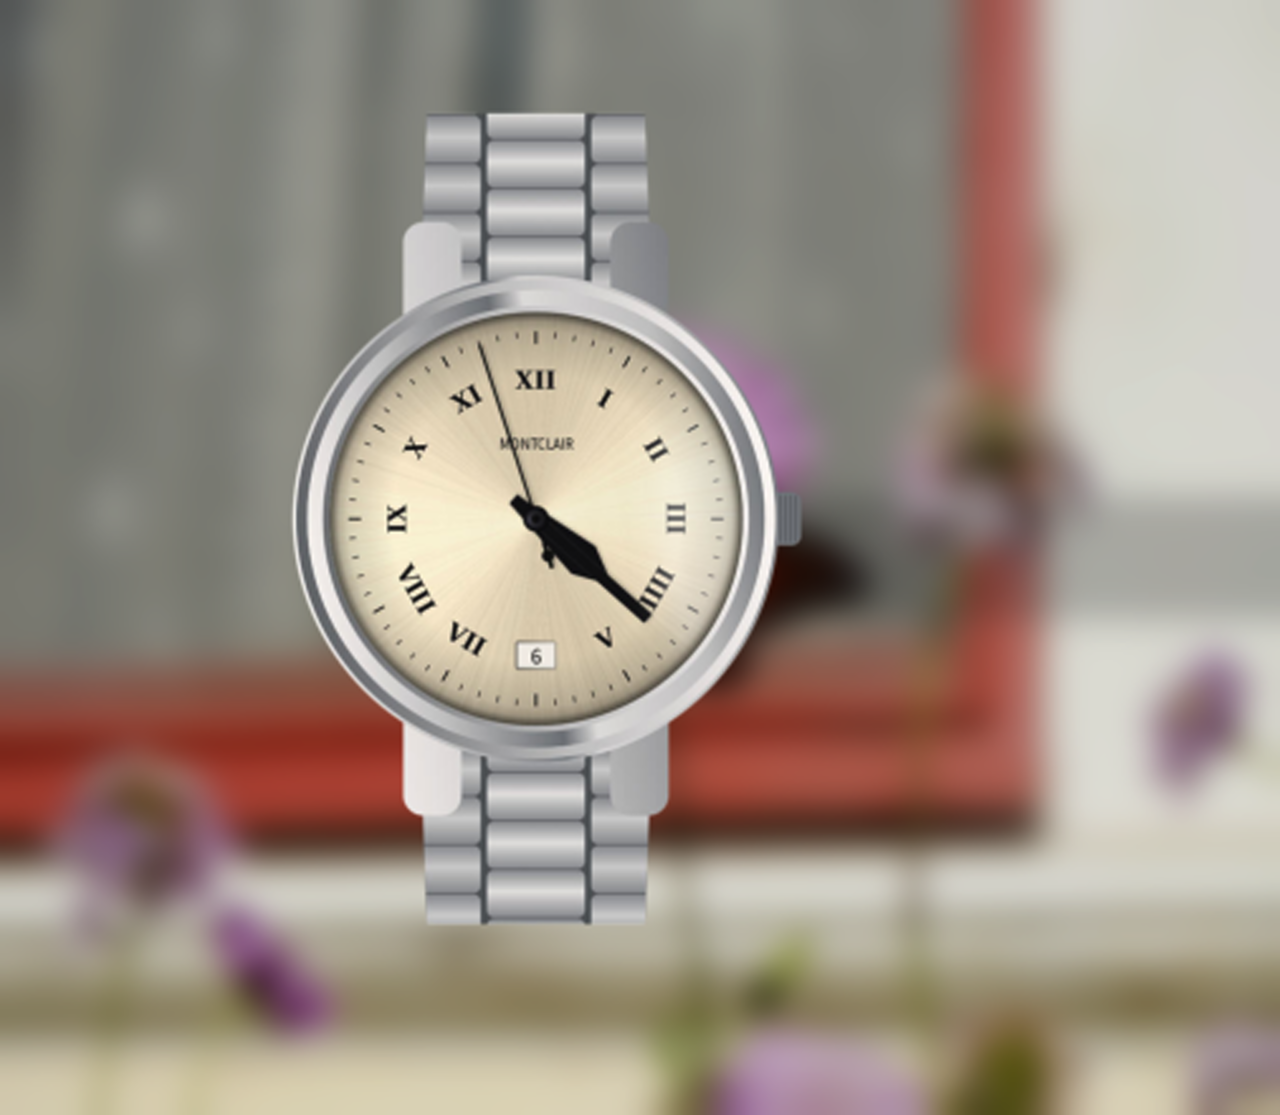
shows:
4,21,57
